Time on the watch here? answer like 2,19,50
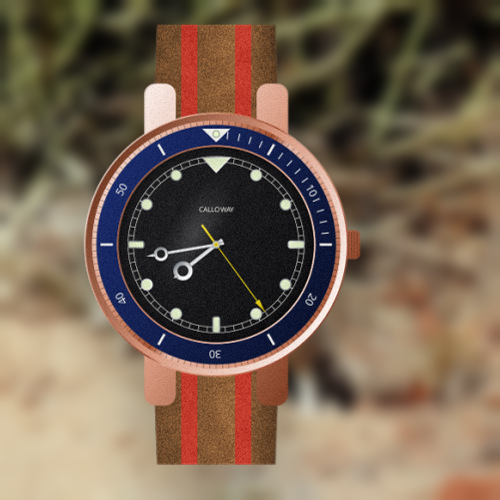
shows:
7,43,24
